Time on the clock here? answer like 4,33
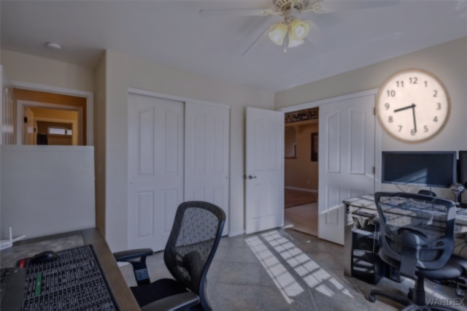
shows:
8,29
